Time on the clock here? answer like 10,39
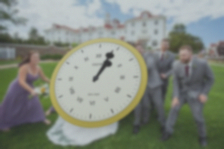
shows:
1,04
